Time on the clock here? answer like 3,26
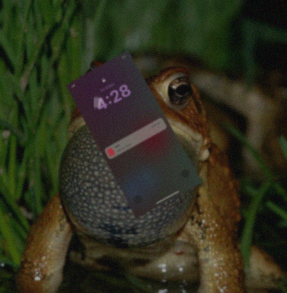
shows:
4,28
